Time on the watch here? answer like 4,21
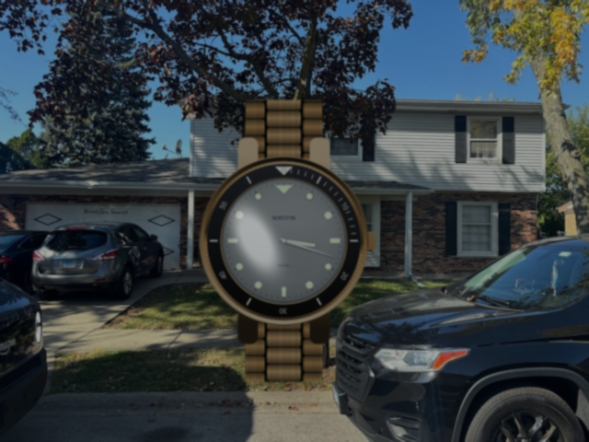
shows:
3,18
